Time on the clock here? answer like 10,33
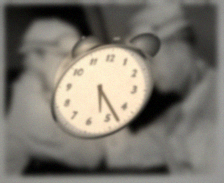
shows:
5,23
